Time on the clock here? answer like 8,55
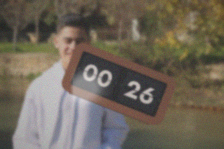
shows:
0,26
